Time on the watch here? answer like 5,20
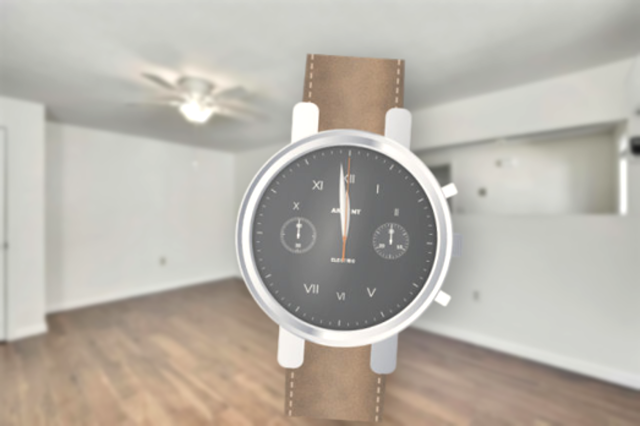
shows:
11,59
